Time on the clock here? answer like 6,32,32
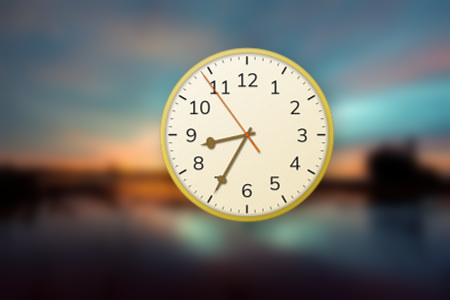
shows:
8,34,54
